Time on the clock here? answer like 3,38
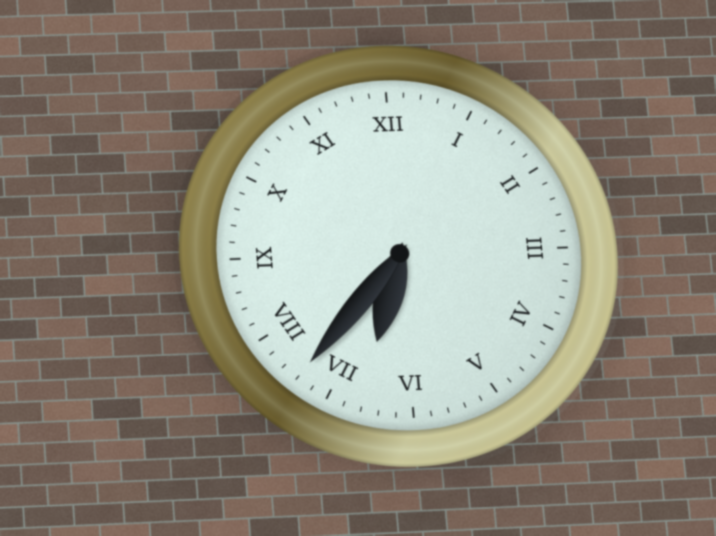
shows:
6,37
